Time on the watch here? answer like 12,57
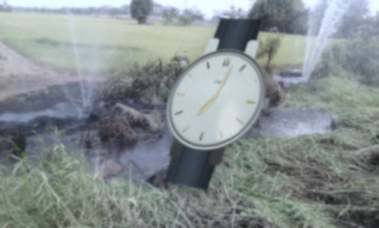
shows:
7,02
